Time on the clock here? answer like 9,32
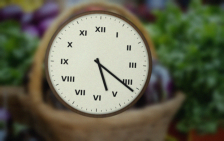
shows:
5,21
